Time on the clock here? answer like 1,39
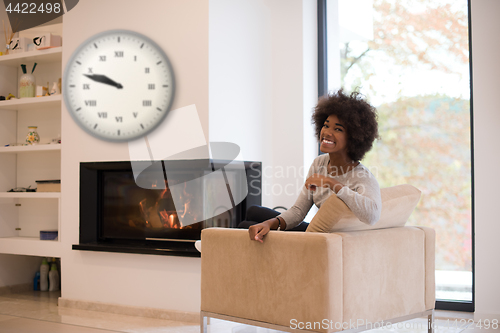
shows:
9,48
